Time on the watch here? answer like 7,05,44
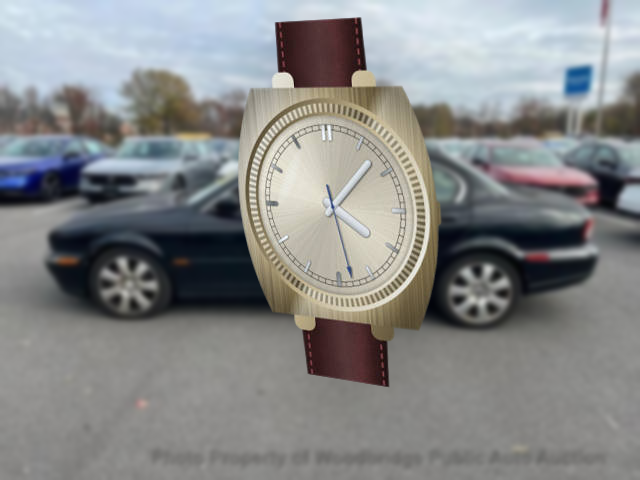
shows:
4,07,28
